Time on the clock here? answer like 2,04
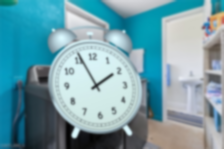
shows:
1,56
